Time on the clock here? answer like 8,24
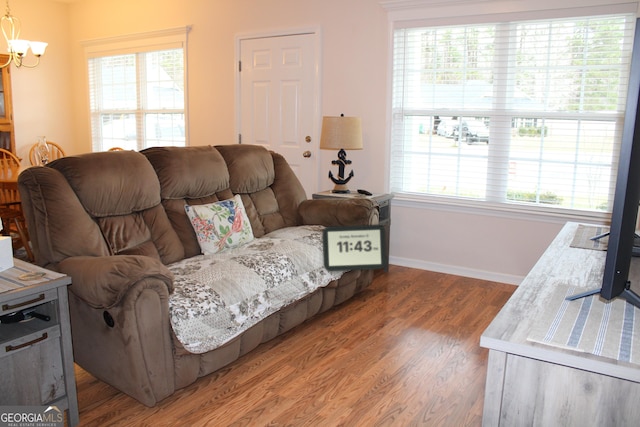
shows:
11,43
